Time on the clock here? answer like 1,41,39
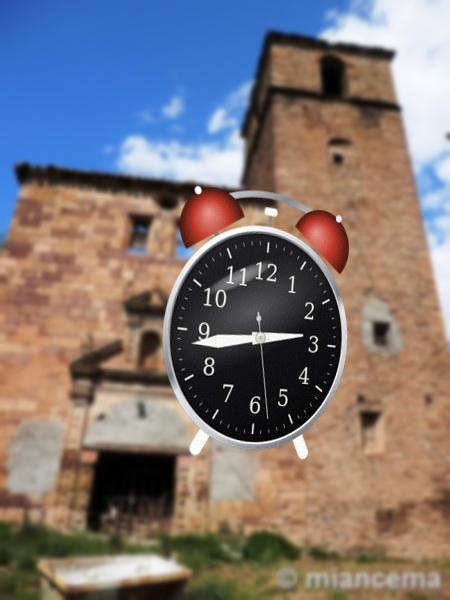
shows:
2,43,28
